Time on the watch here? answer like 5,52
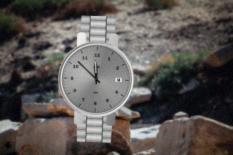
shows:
11,52
